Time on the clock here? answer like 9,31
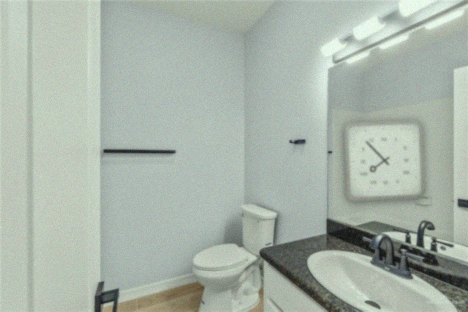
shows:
7,53
